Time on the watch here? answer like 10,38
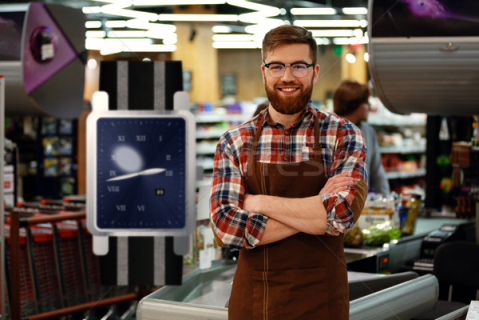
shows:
2,43
